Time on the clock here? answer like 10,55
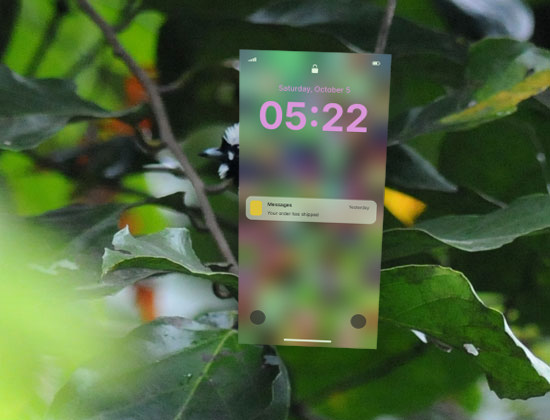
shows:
5,22
